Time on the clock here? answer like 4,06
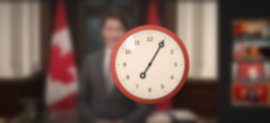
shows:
7,05
